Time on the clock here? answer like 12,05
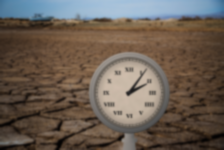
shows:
2,06
